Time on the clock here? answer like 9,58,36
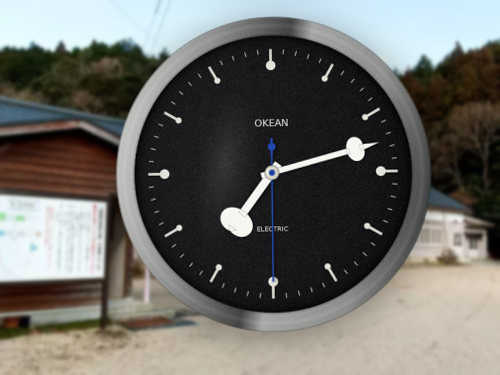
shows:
7,12,30
